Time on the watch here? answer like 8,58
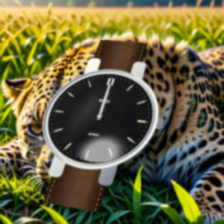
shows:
12,00
